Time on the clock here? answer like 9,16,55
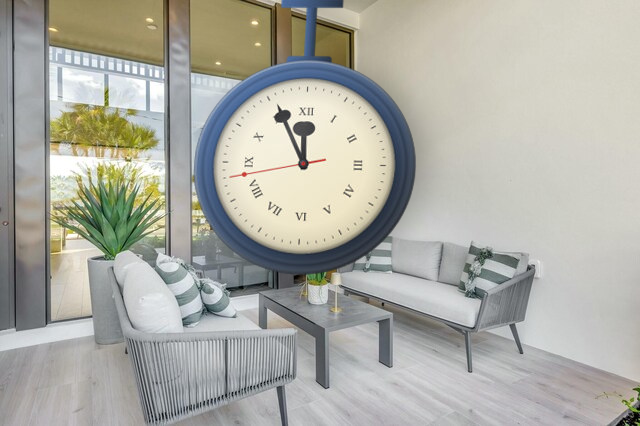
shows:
11,55,43
